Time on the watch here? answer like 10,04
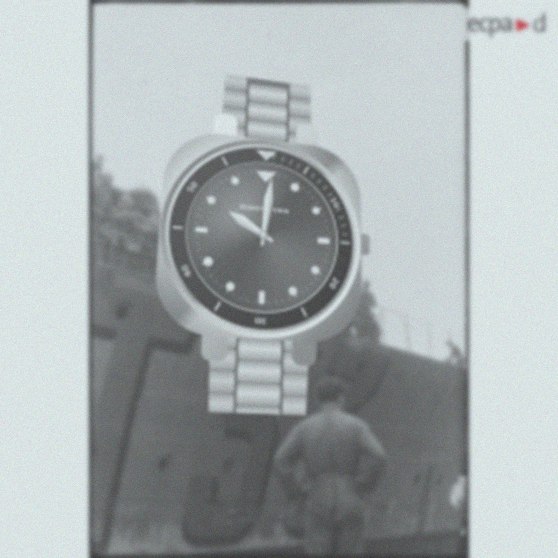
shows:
10,01
